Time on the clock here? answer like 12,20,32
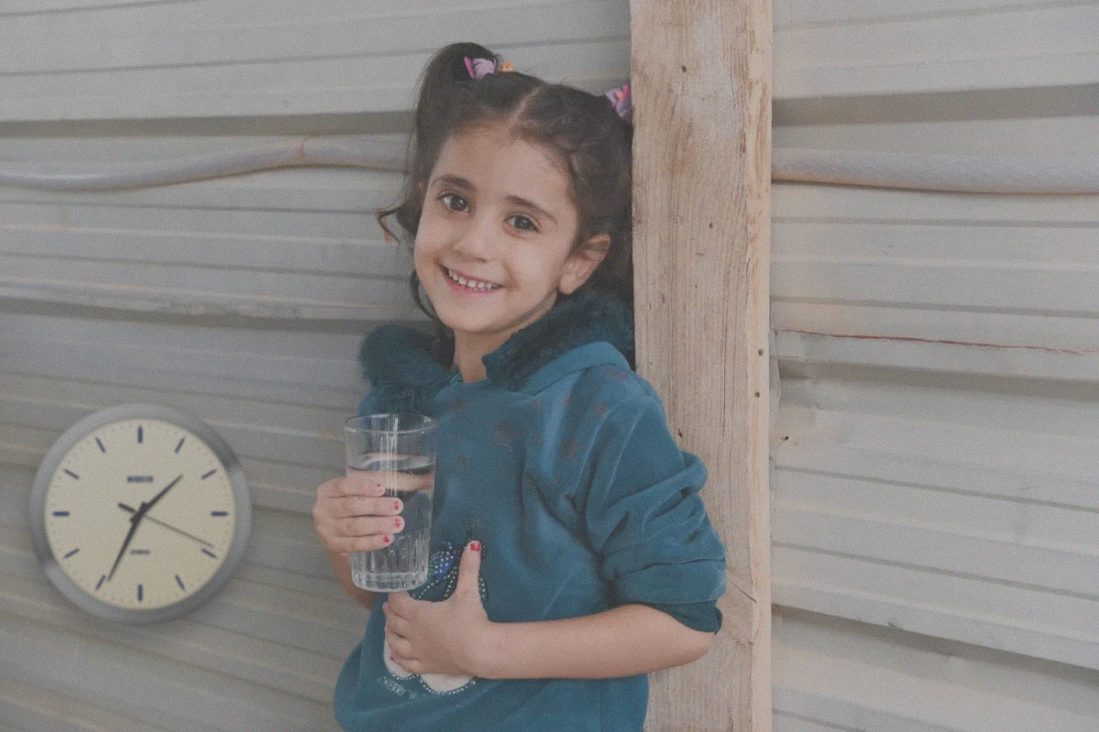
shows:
1,34,19
